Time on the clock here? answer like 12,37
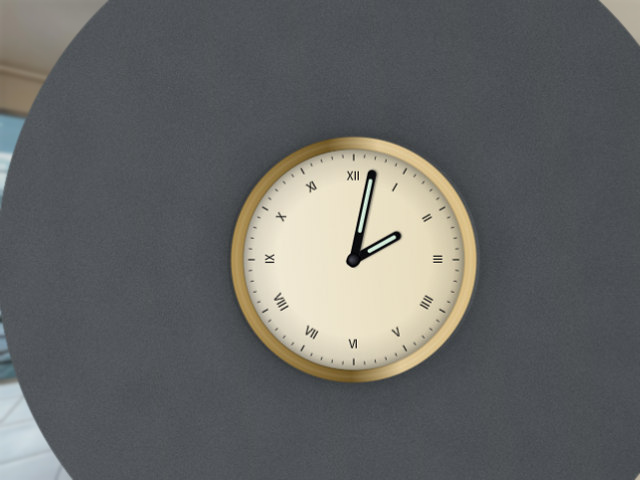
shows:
2,02
